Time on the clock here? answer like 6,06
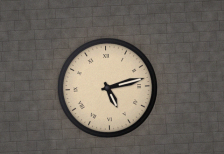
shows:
5,13
